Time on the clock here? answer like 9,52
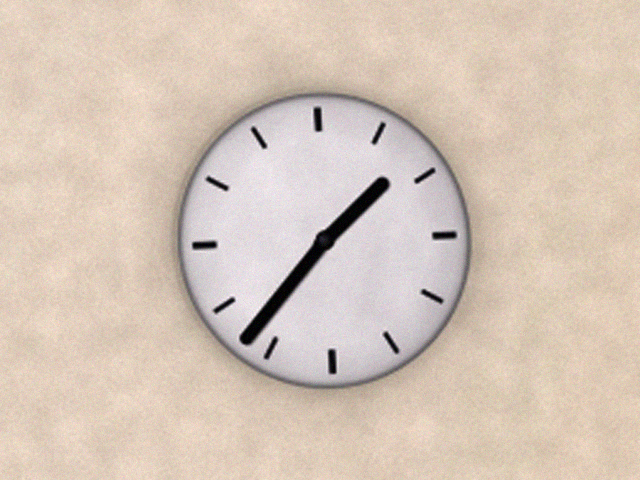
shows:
1,37
